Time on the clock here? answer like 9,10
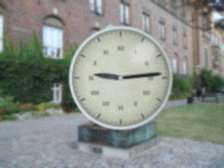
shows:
9,14
